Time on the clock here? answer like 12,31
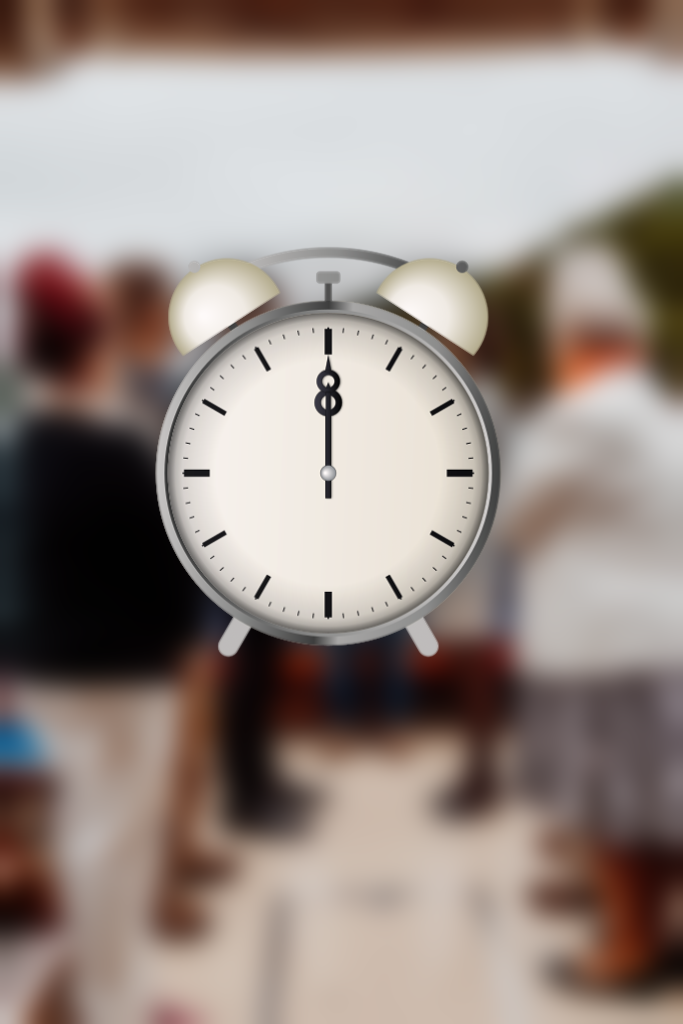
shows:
12,00
